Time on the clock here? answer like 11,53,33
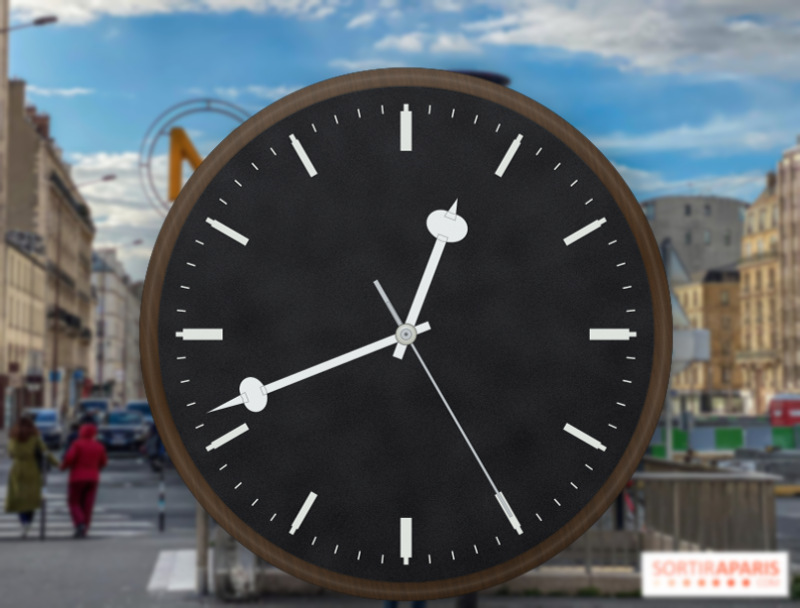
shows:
12,41,25
